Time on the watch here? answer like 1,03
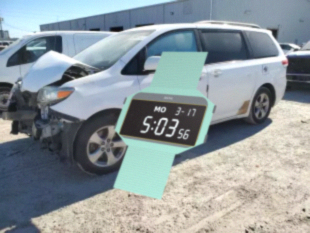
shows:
5,03
